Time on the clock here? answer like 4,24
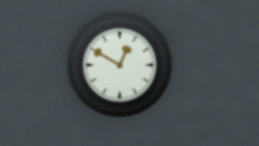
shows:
12,50
